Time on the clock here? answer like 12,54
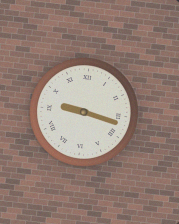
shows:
9,17
